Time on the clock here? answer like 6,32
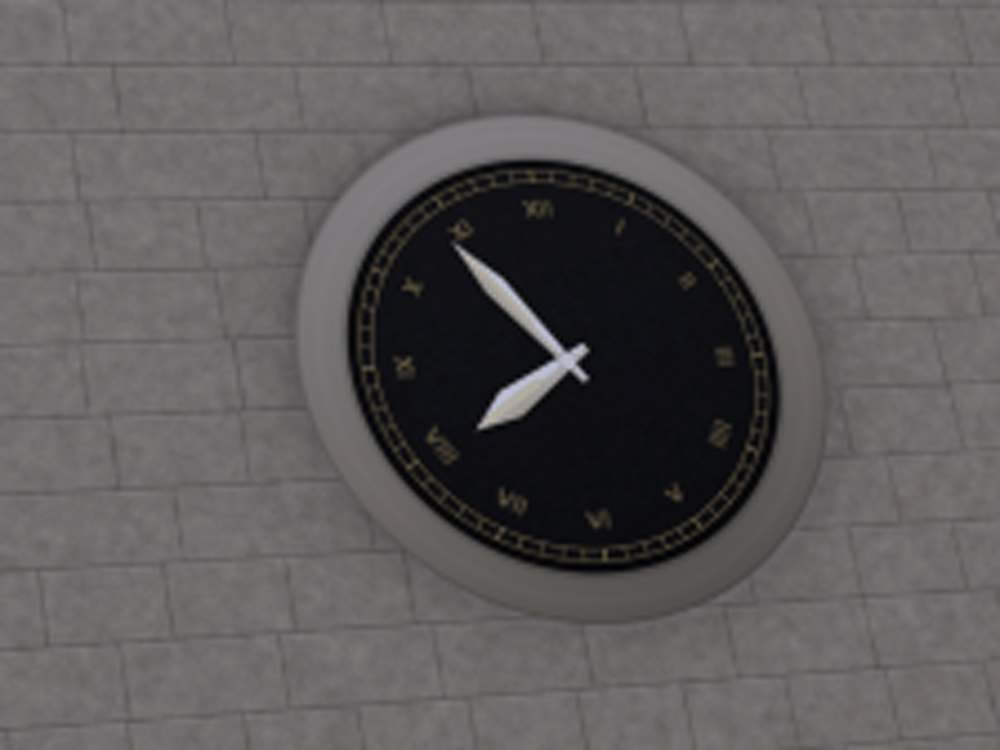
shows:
7,54
